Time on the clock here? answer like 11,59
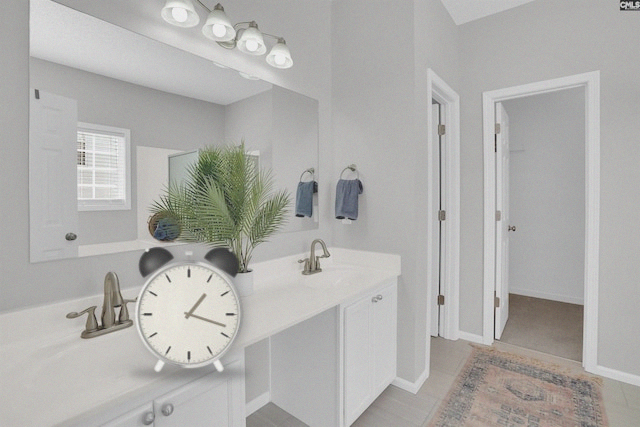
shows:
1,18
